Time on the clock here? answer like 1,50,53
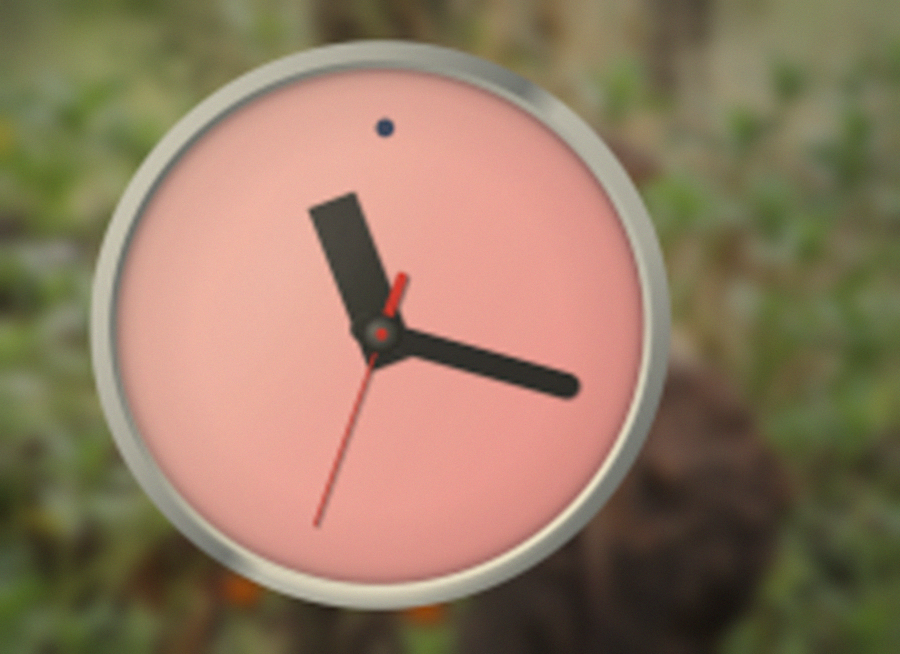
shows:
11,17,33
